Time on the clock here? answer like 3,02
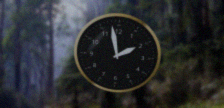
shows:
1,58
